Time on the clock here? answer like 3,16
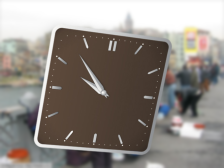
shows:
9,53
